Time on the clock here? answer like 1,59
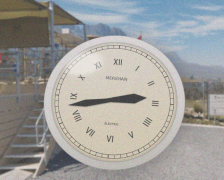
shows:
2,43
